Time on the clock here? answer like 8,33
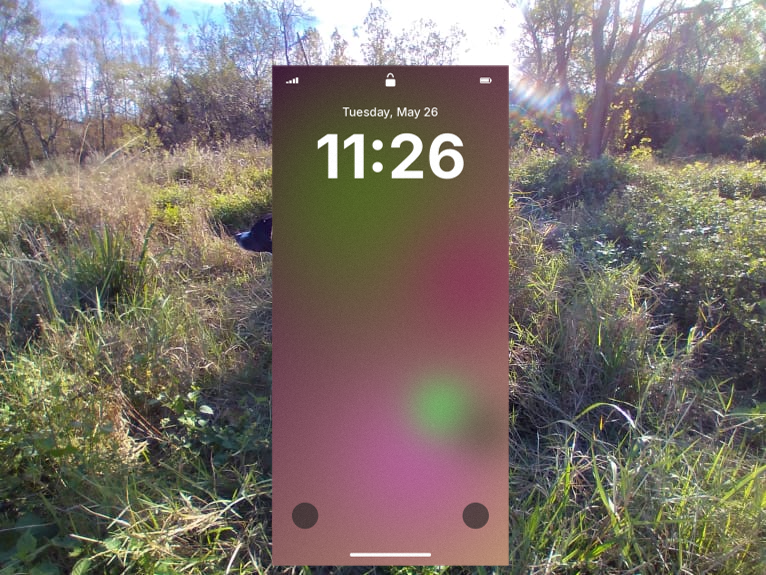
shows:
11,26
